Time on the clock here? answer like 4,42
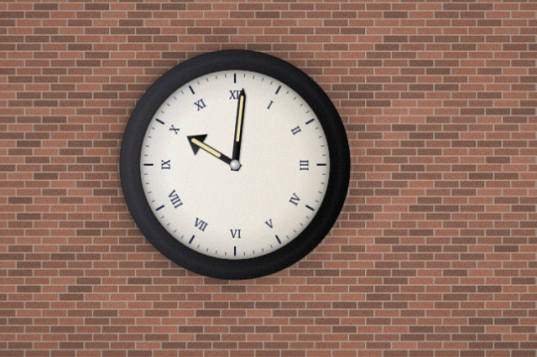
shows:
10,01
